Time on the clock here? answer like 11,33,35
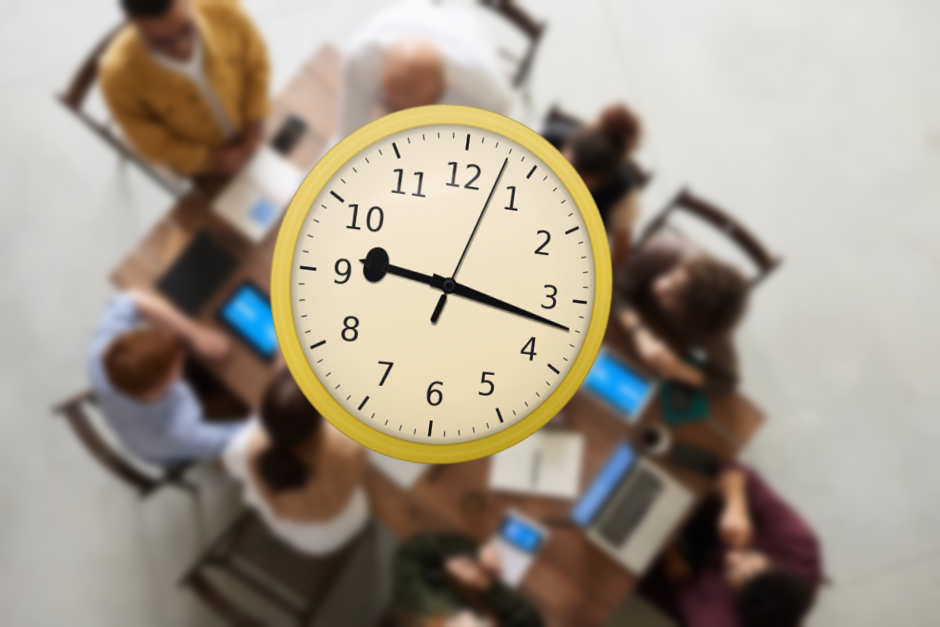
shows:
9,17,03
